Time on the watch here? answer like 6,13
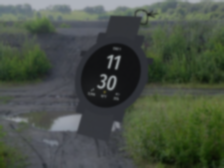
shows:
11,30
